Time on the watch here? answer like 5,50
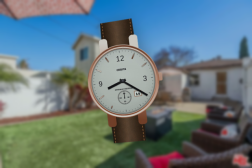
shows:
8,21
